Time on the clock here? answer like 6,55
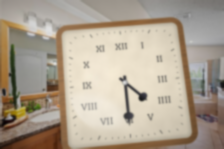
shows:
4,30
